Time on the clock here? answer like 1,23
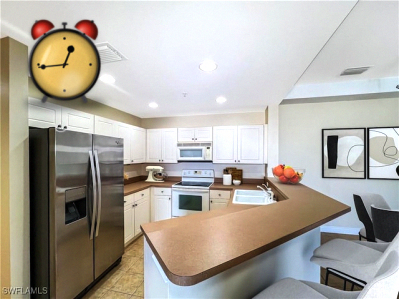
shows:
12,44
